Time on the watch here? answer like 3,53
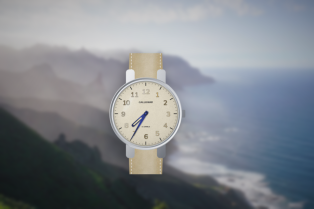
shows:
7,35
